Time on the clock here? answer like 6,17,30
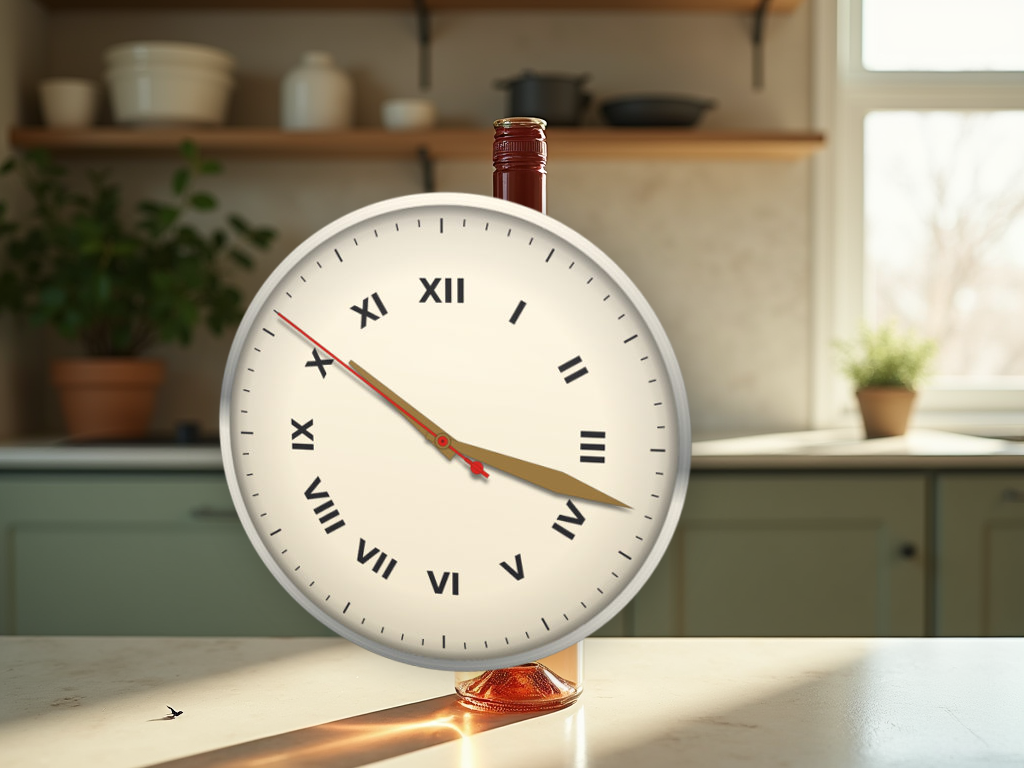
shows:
10,17,51
